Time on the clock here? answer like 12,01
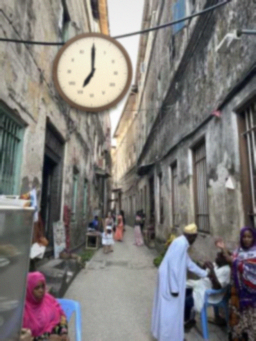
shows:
7,00
